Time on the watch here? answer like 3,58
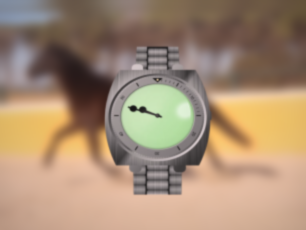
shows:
9,48
